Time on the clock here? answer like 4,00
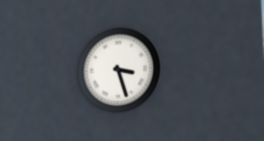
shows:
3,27
